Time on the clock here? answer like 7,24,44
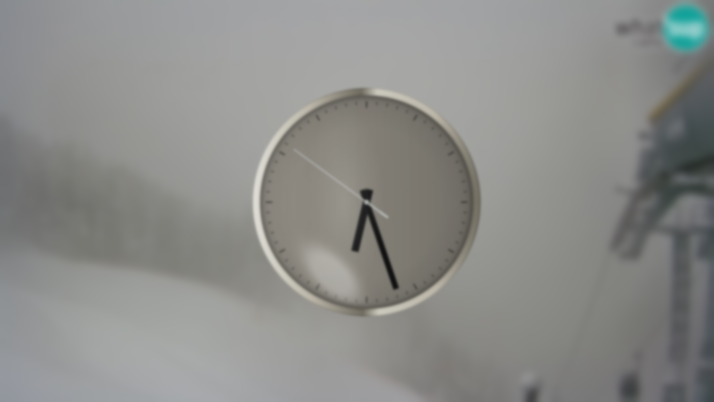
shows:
6,26,51
